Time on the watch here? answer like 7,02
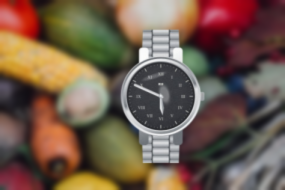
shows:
5,49
